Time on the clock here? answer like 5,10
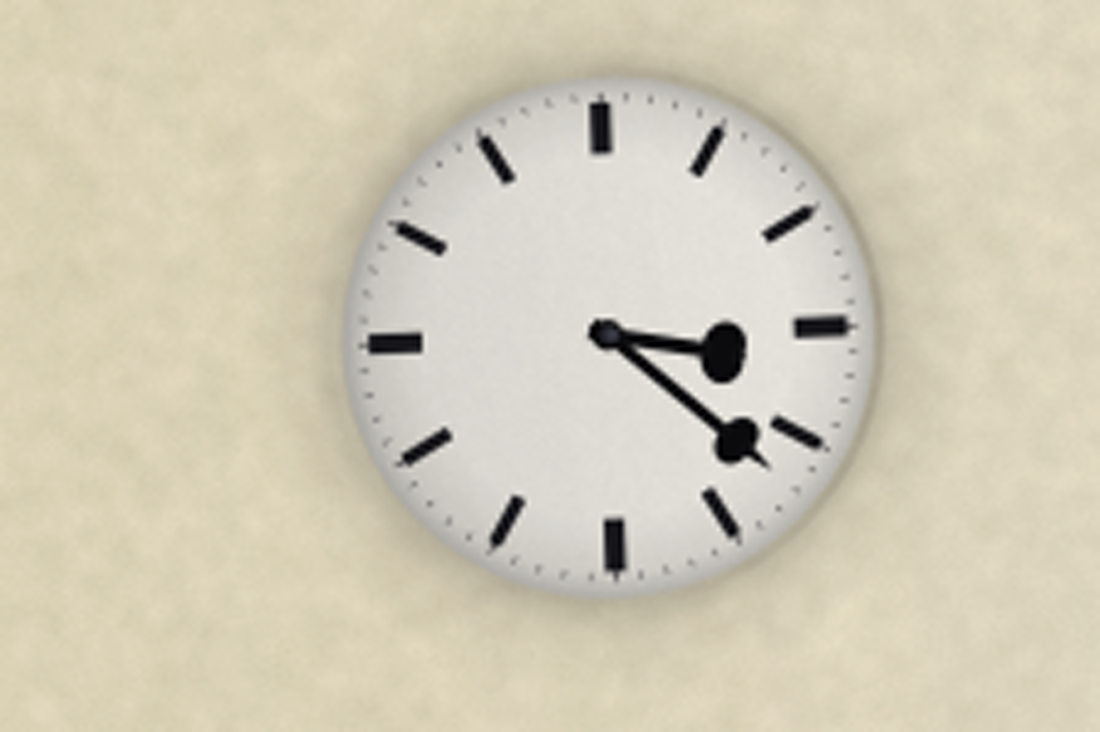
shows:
3,22
